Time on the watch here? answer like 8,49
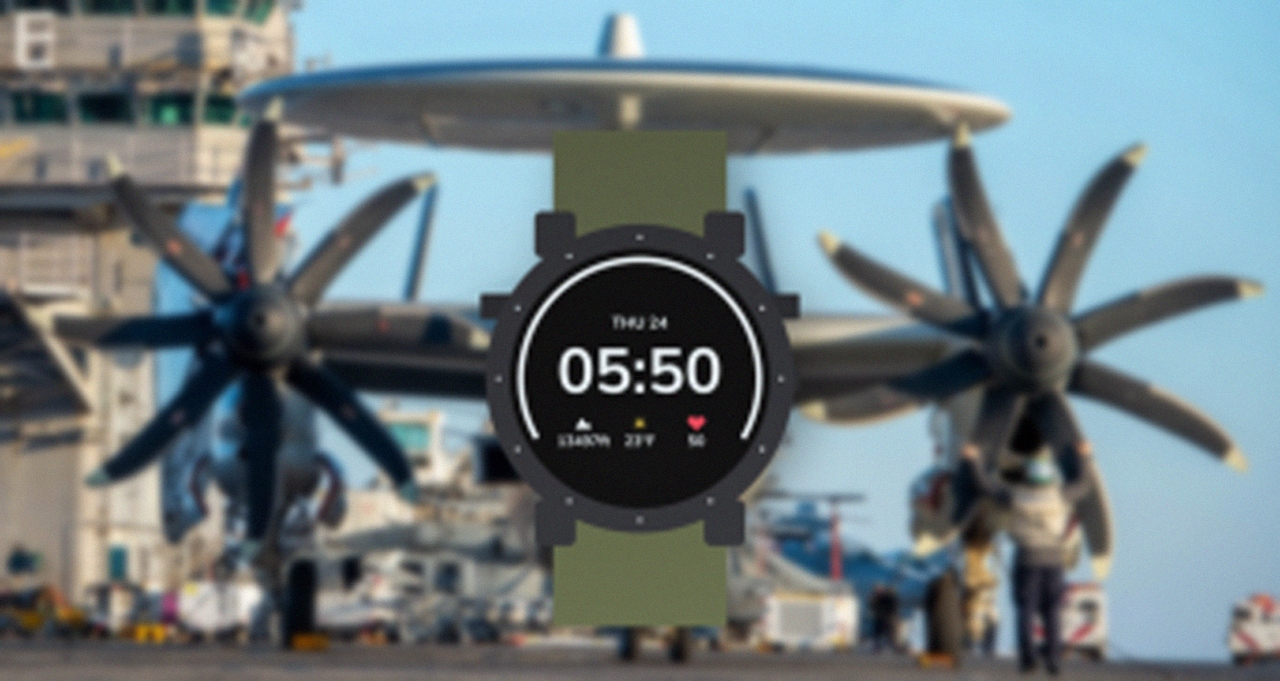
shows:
5,50
